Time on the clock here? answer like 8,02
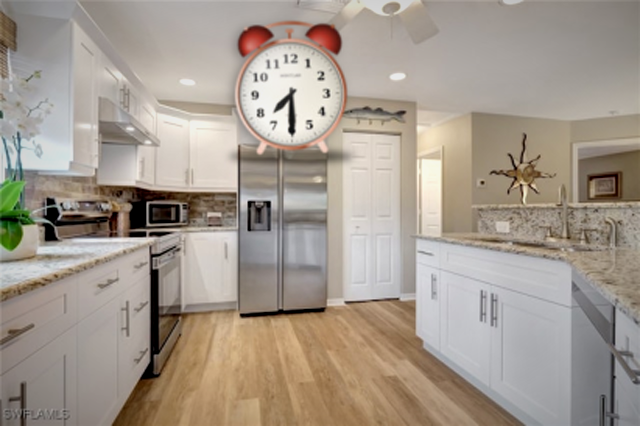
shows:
7,30
